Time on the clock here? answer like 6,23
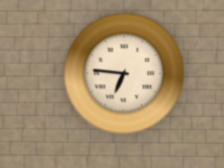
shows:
6,46
